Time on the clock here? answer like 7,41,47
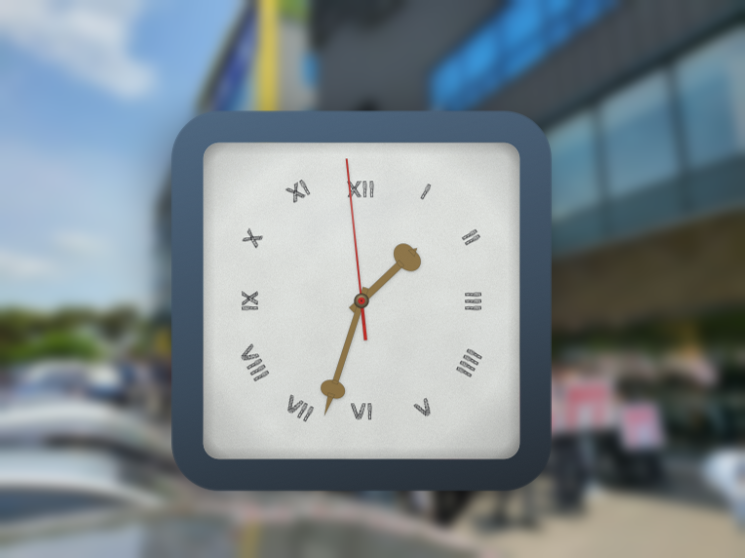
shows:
1,32,59
